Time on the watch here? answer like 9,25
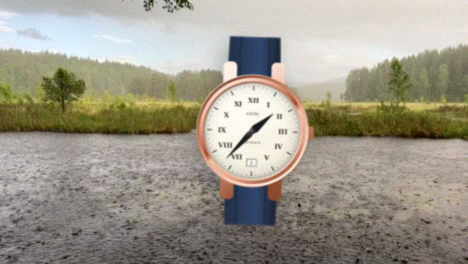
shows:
1,37
